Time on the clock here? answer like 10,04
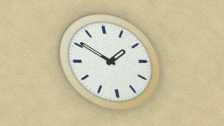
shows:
1,51
